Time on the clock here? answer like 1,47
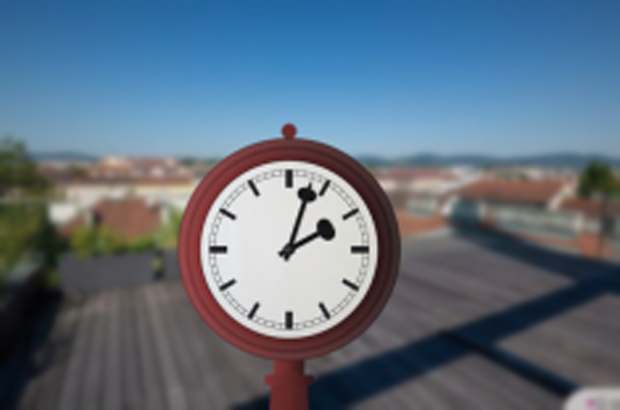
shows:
2,03
